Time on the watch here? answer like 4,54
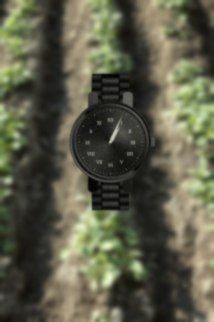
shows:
1,04
